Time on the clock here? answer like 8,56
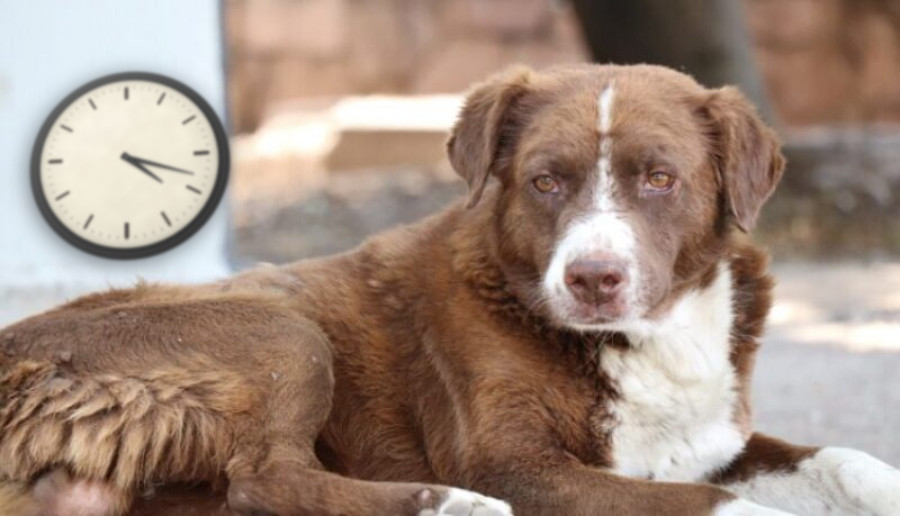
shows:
4,18
